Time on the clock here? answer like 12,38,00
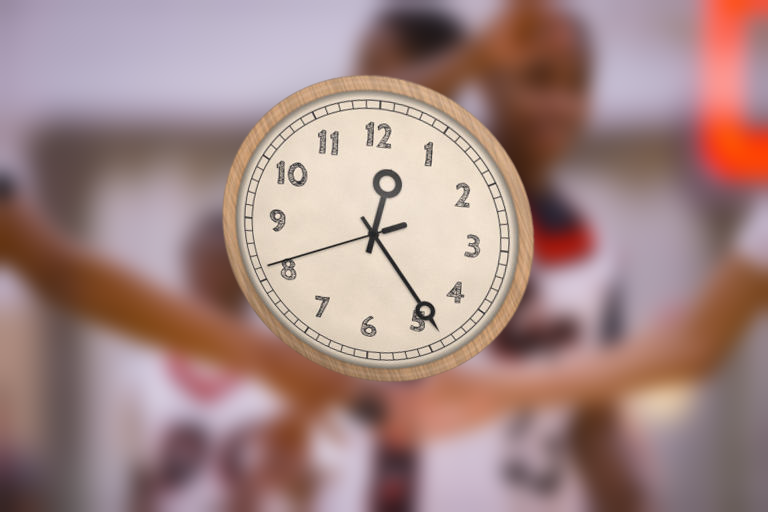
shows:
12,23,41
